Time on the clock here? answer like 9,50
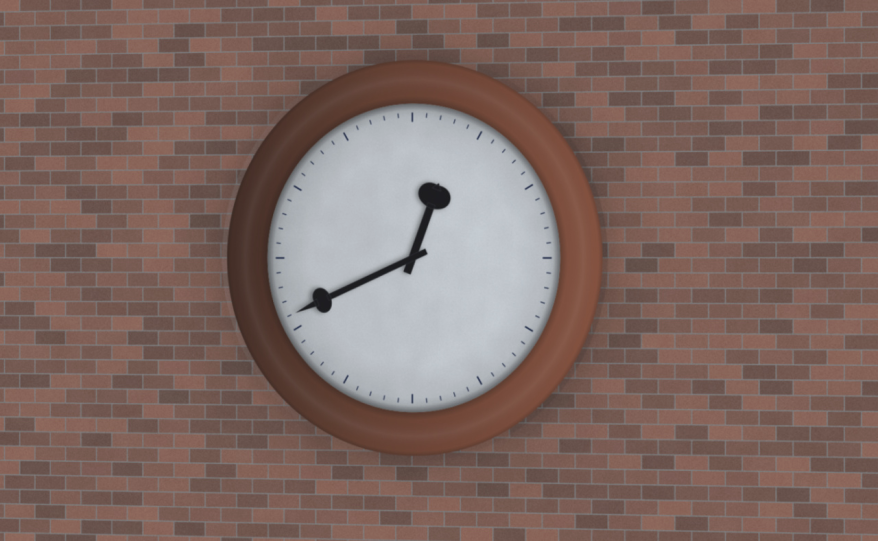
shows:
12,41
